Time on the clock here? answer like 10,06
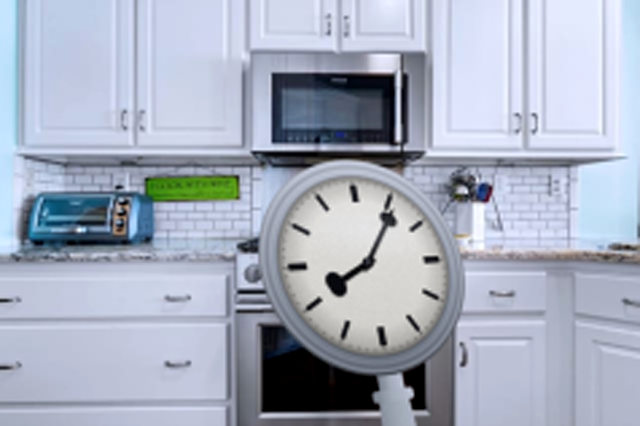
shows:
8,06
